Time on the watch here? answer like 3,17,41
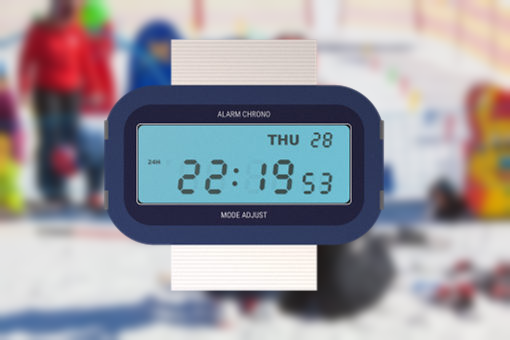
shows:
22,19,53
